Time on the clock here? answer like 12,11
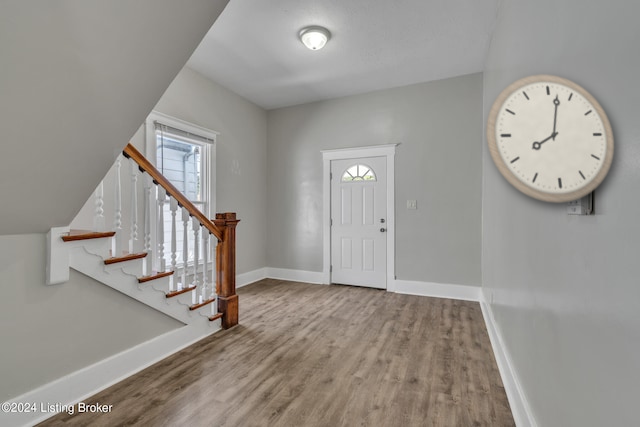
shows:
8,02
